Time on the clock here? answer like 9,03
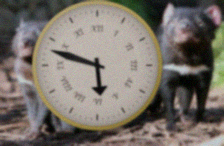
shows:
5,48
